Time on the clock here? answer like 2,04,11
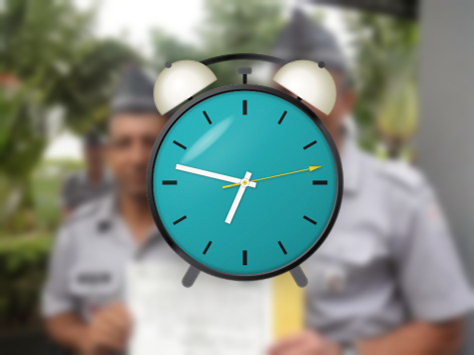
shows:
6,47,13
